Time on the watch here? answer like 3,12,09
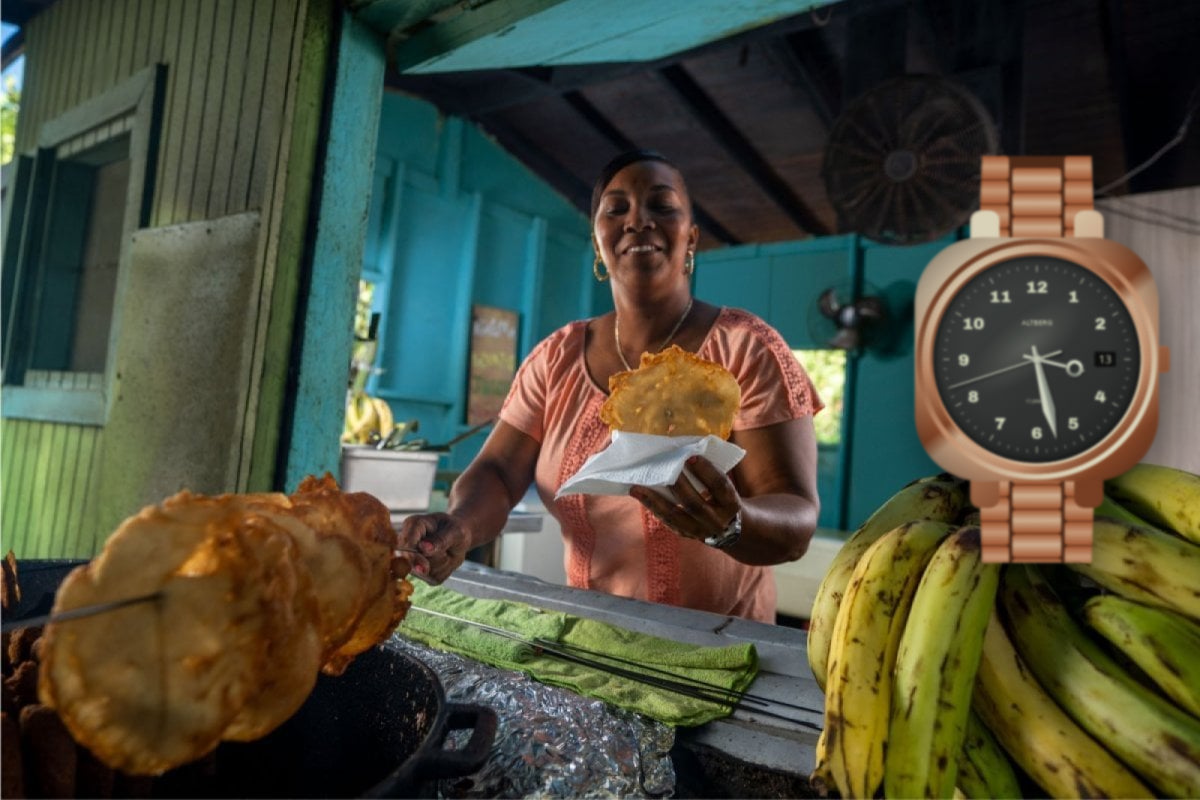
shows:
3,27,42
